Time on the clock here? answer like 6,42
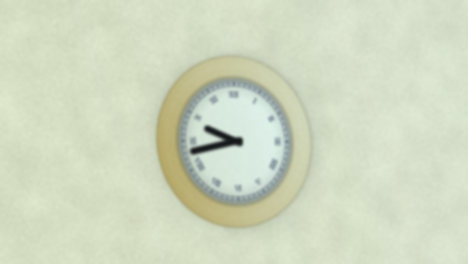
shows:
9,43
